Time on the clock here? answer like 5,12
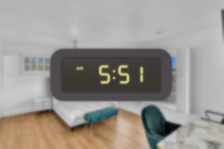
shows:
5,51
